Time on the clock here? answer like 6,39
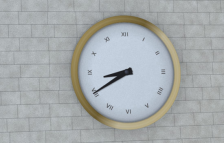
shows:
8,40
